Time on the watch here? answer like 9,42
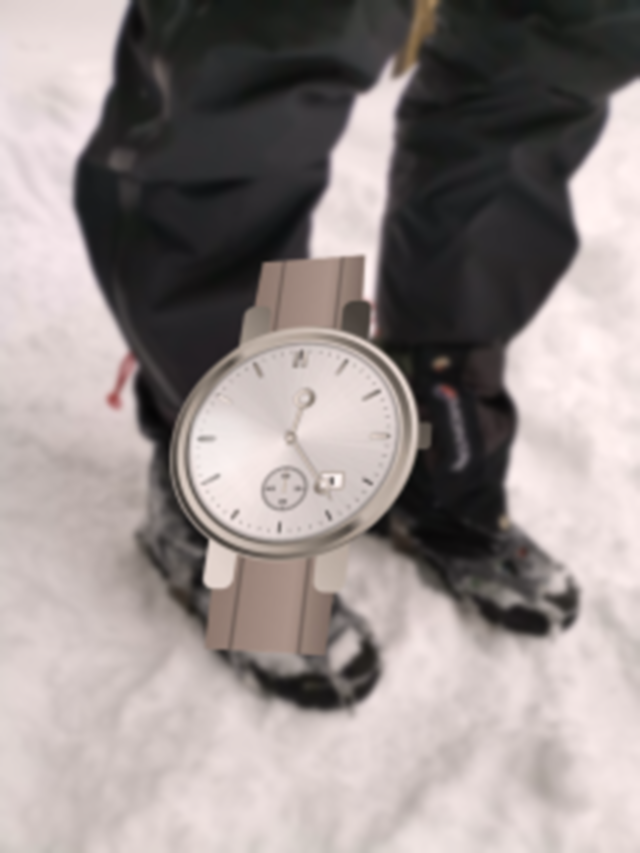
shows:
12,24
